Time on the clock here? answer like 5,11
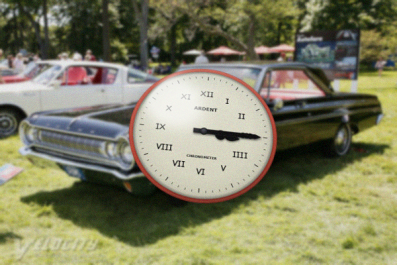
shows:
3,15
